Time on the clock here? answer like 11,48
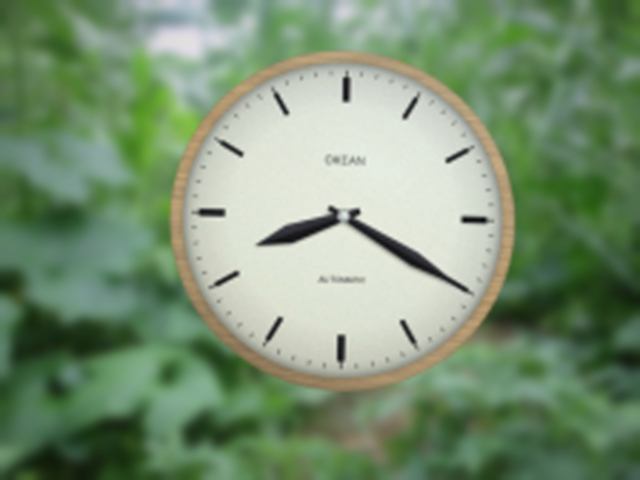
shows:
8,20
